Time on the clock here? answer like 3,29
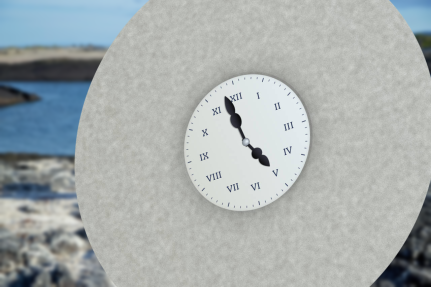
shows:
4,58
